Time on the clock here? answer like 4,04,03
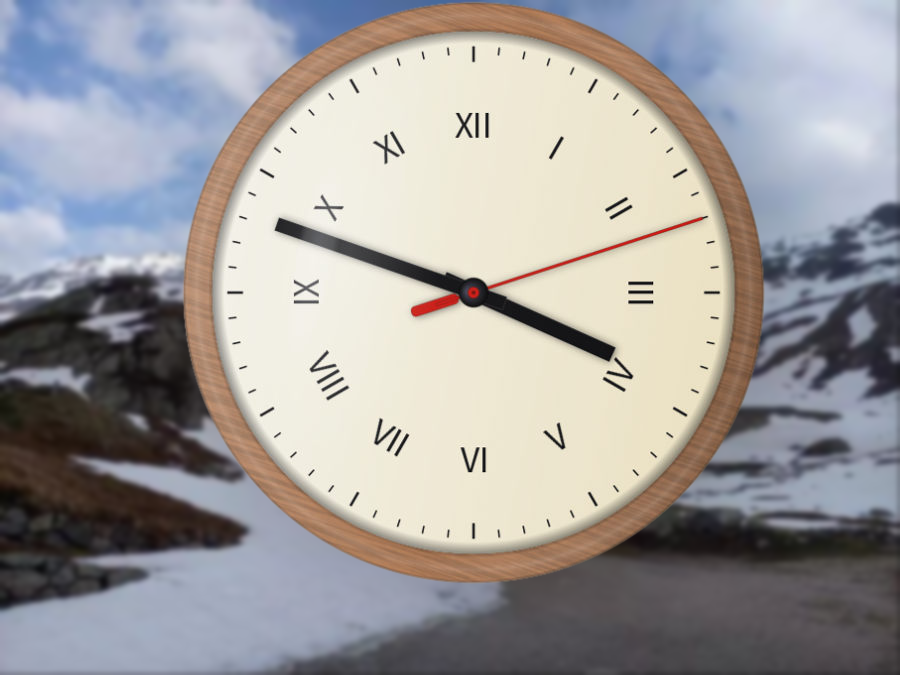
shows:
3,48,12
